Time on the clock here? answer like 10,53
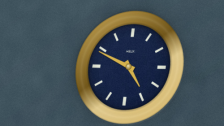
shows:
4,49
